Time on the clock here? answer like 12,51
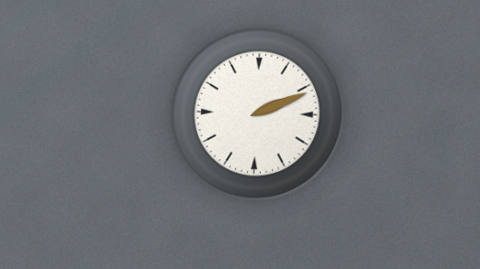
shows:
2,11
